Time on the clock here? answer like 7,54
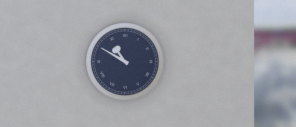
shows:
10,50
